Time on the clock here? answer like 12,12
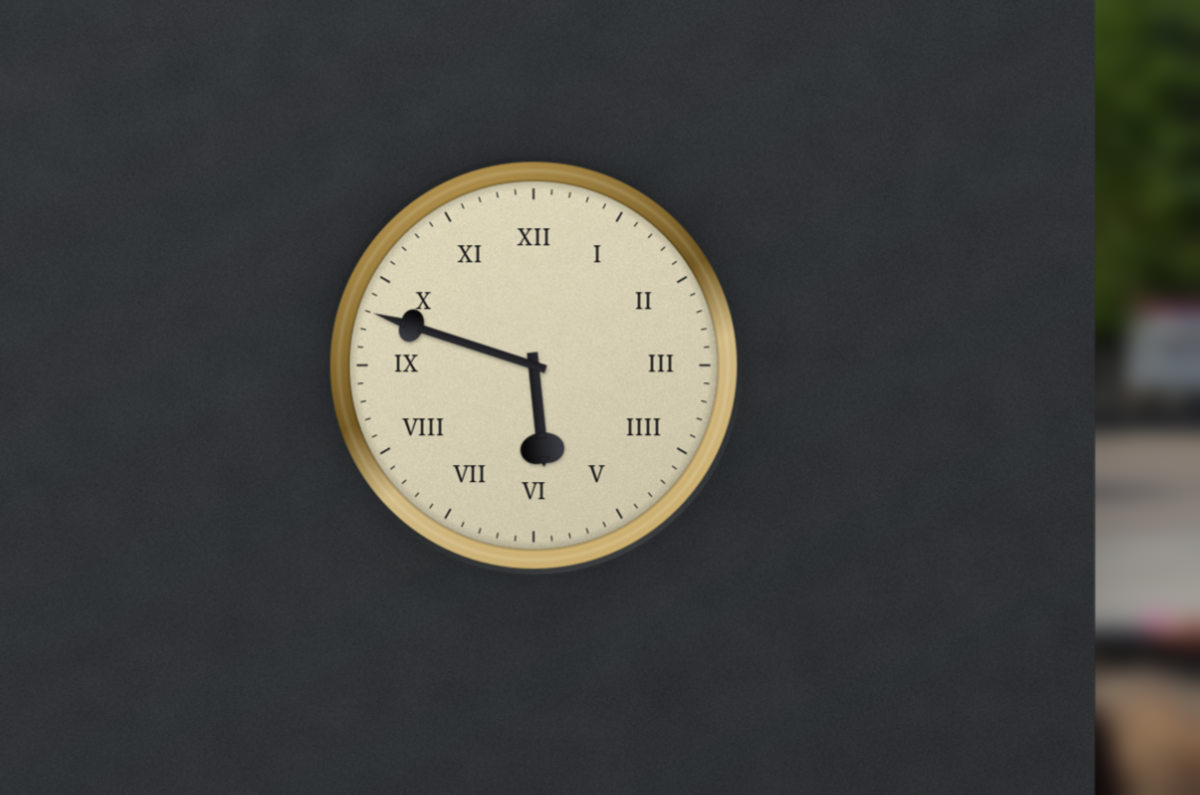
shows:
5,48
